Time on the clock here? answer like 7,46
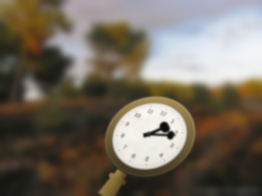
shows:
1,11
